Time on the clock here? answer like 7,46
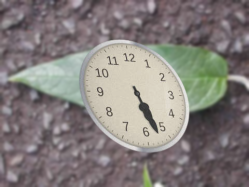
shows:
5,27
